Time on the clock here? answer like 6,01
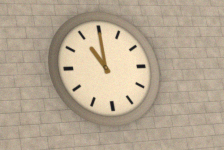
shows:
11,00
